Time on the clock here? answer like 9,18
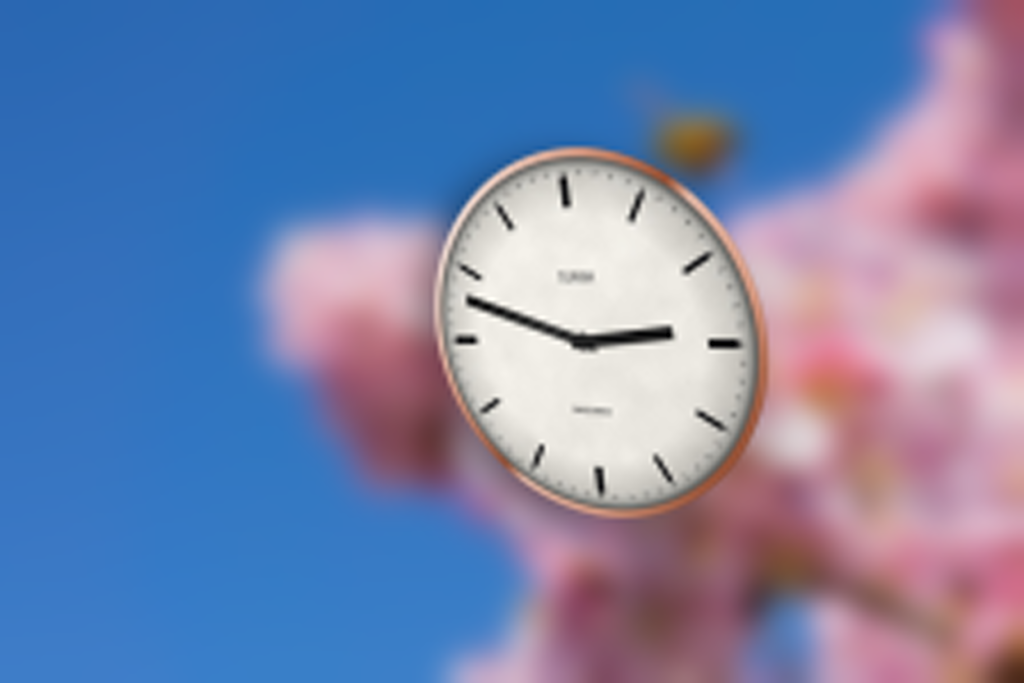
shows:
2,48
